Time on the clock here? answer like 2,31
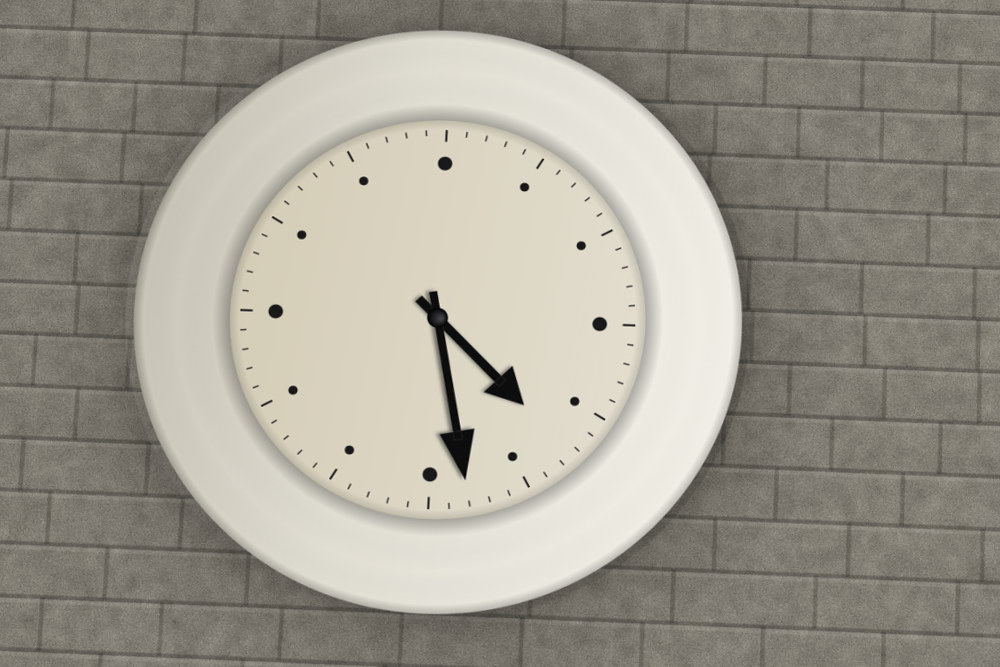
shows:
4,28
